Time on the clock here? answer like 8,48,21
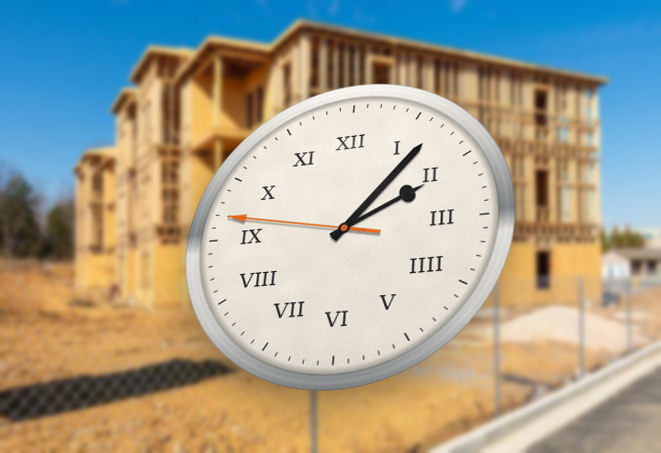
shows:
2,06,47
